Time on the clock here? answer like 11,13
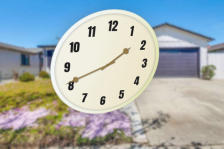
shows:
1,41
